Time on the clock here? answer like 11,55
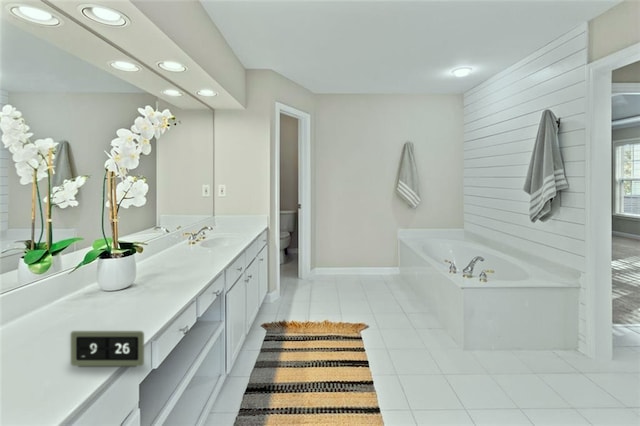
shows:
9,26
